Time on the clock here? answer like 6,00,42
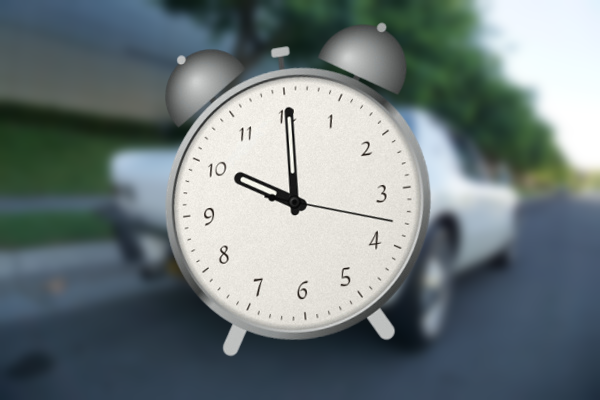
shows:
10,00,18
